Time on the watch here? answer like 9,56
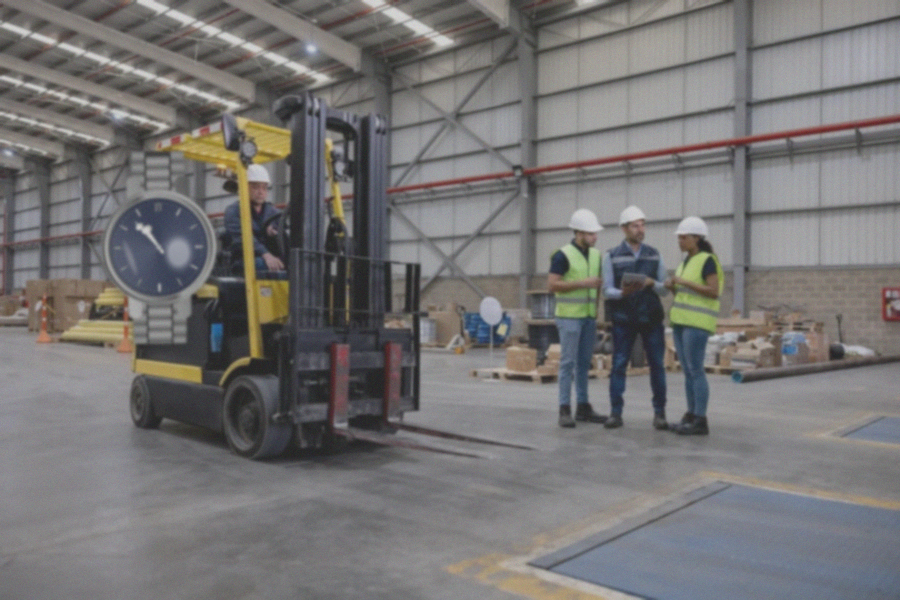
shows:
10,53
